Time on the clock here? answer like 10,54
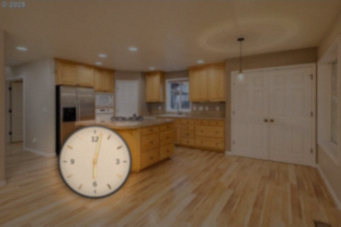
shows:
6,02
